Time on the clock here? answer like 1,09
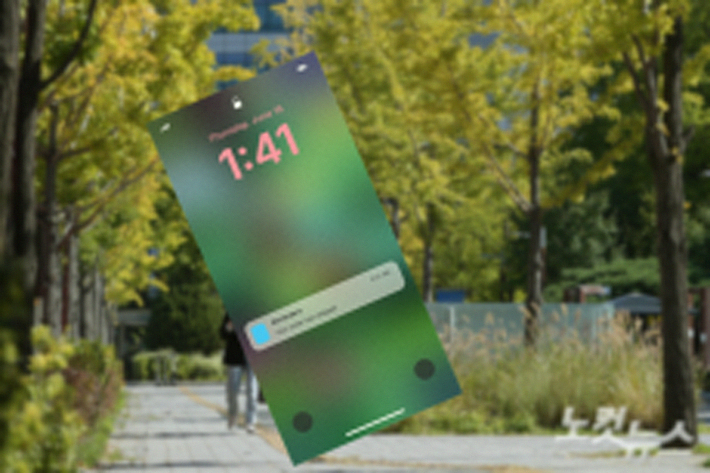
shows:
1,41
